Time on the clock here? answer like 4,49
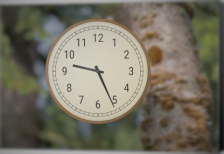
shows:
9,26
